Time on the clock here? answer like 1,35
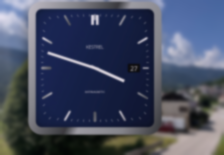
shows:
3,48
